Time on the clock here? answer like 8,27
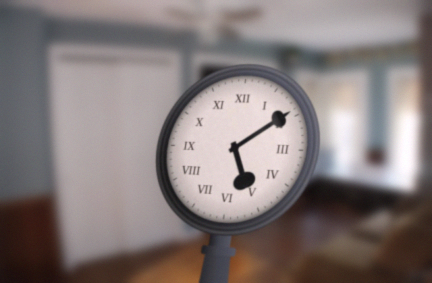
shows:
5,09
